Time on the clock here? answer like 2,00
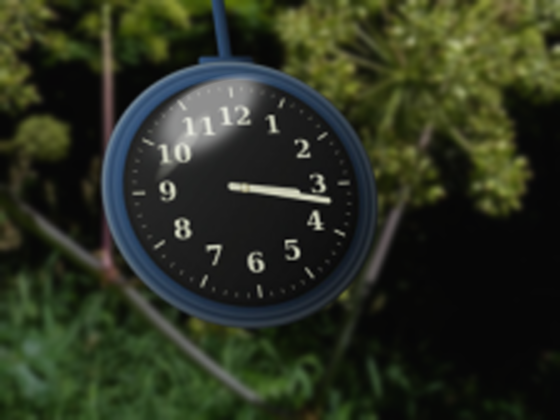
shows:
3,17
